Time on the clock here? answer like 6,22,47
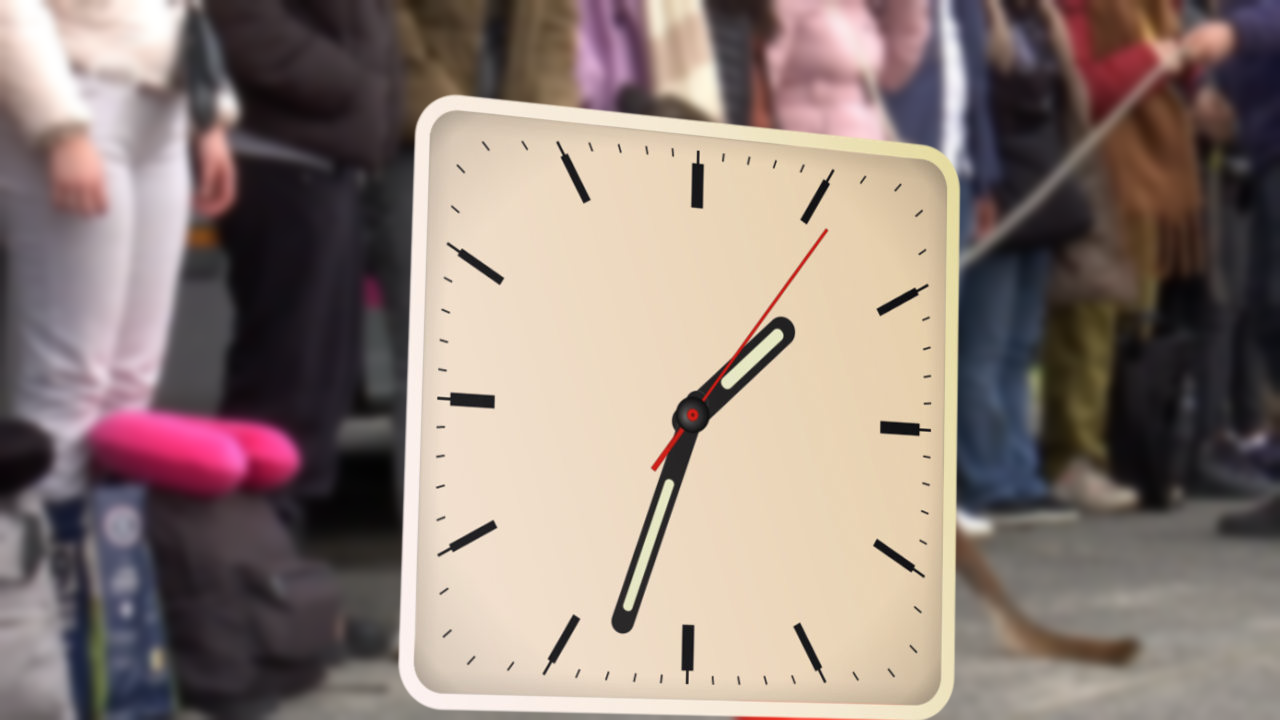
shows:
1,33,06
